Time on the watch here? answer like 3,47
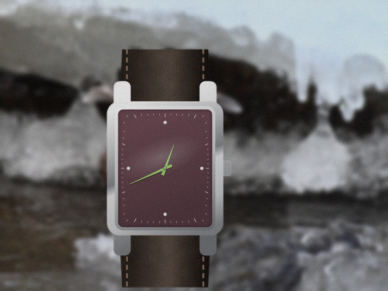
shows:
12,41
